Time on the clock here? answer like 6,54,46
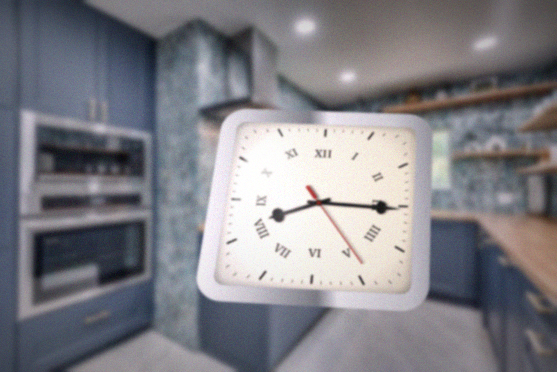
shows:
8,15,24
